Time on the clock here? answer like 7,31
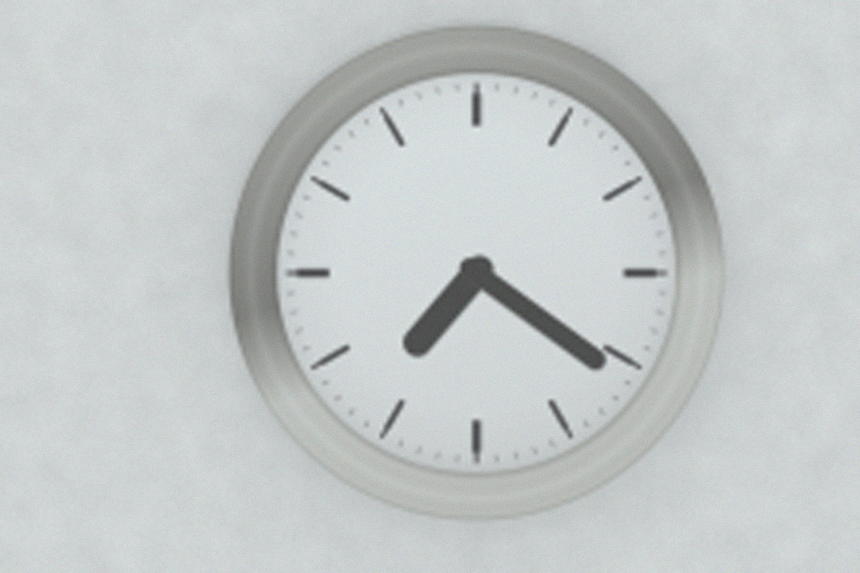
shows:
7,21
